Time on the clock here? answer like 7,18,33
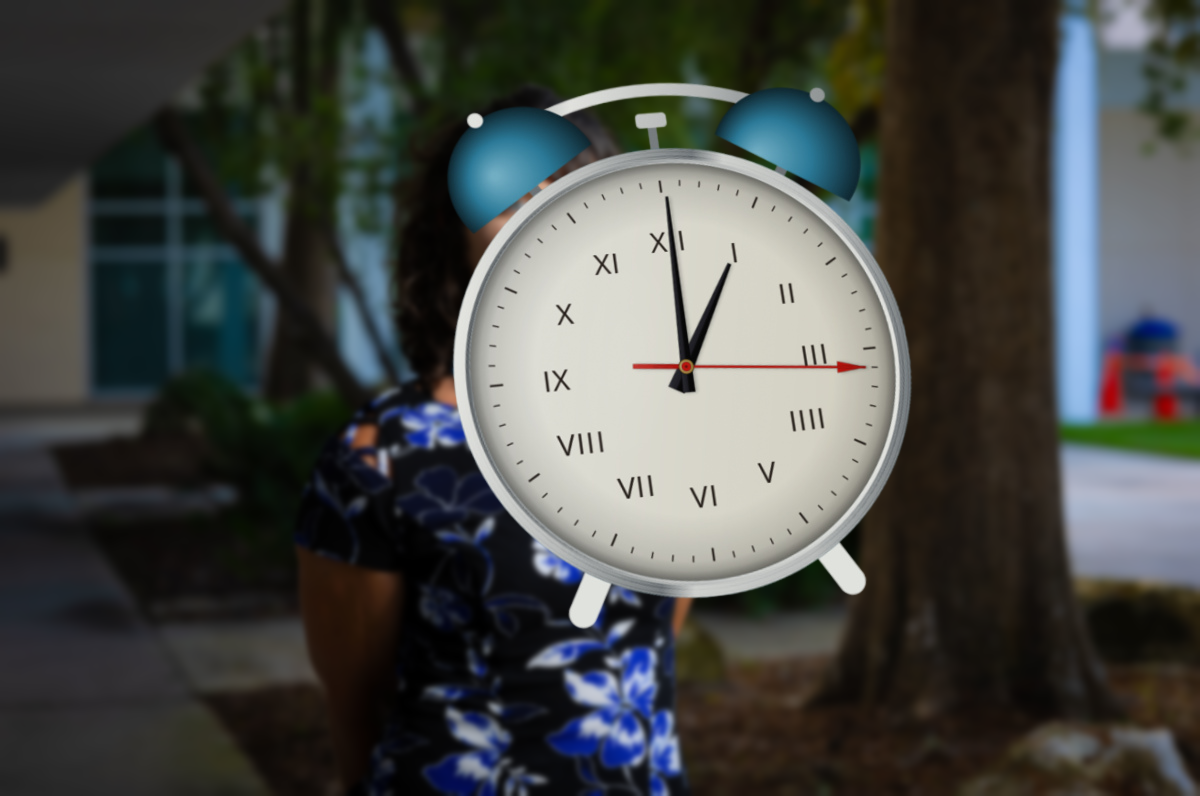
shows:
1,00,16
